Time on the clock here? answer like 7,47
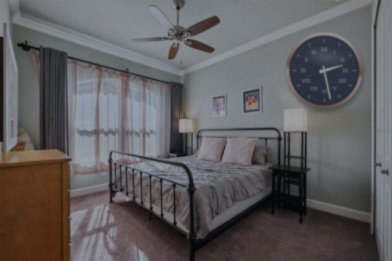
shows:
2,28
